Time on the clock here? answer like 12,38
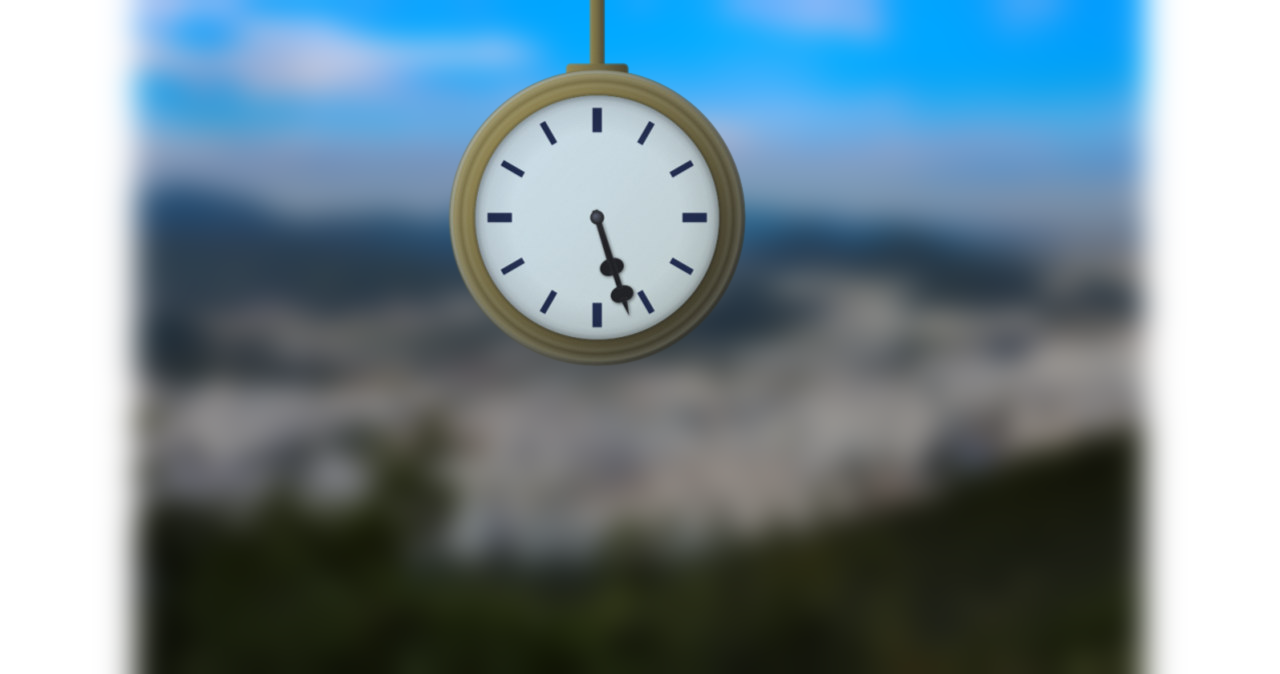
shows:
5,27
